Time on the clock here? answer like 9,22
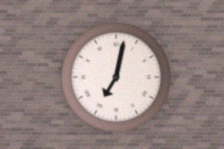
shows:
7,02
